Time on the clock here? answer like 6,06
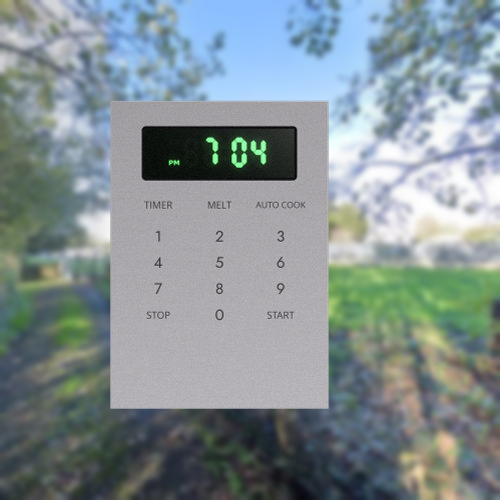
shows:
7,04
